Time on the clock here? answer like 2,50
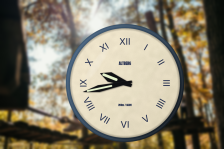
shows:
9,43
